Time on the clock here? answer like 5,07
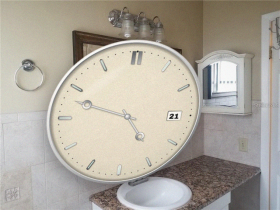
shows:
4,48
